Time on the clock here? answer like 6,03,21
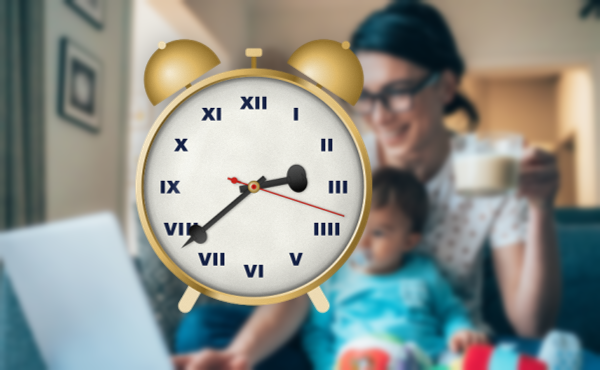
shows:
2,38,18
